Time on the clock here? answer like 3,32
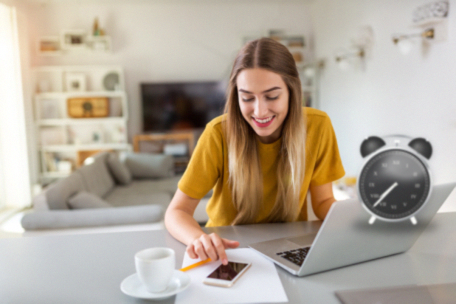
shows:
7,37
